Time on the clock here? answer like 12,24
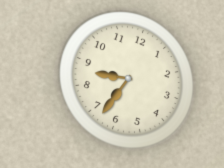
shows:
8,33
